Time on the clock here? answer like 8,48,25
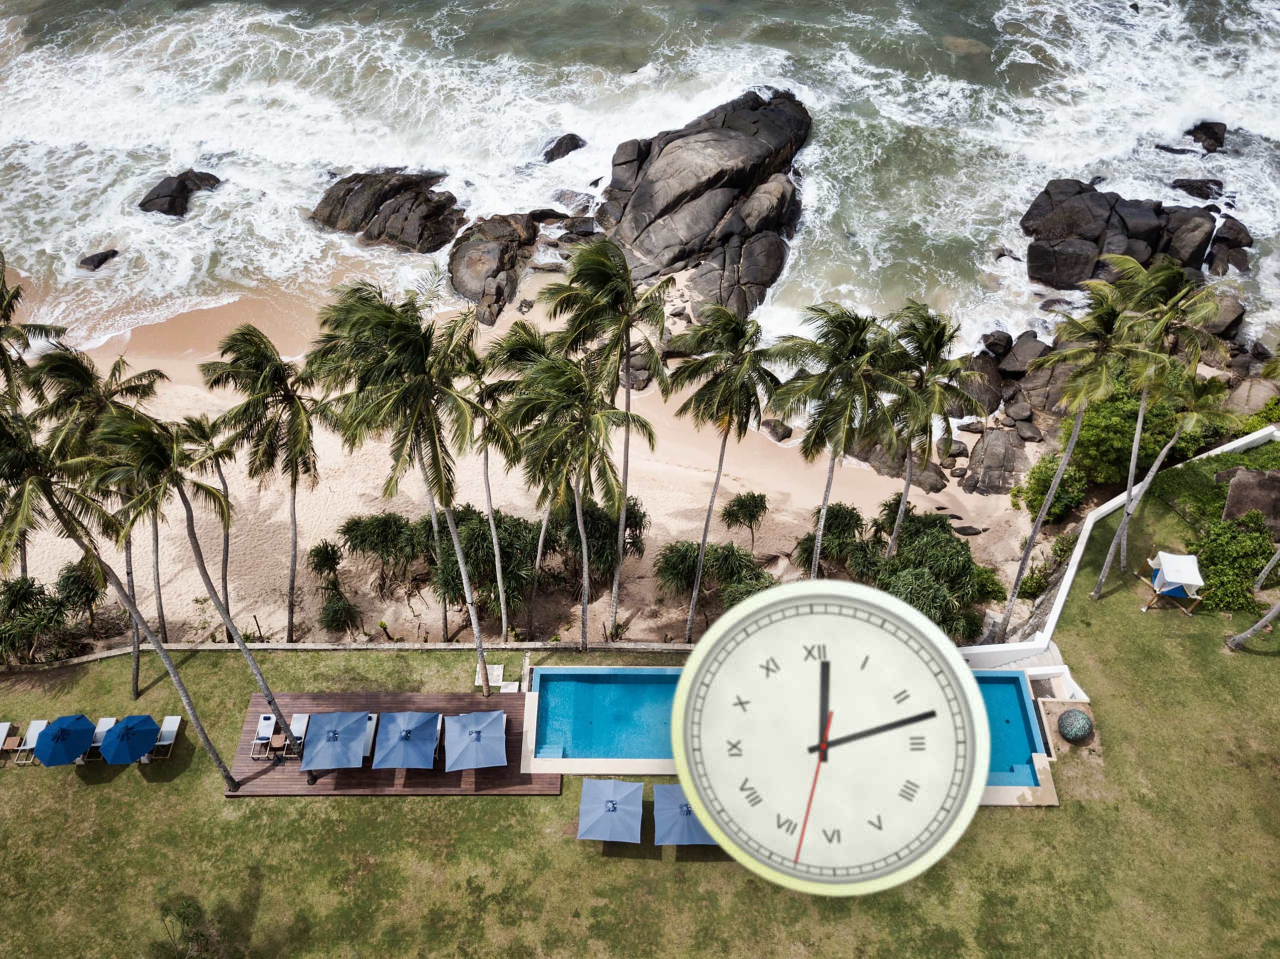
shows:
12,12,33
